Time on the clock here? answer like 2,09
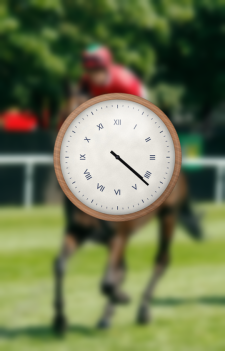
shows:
4,22
